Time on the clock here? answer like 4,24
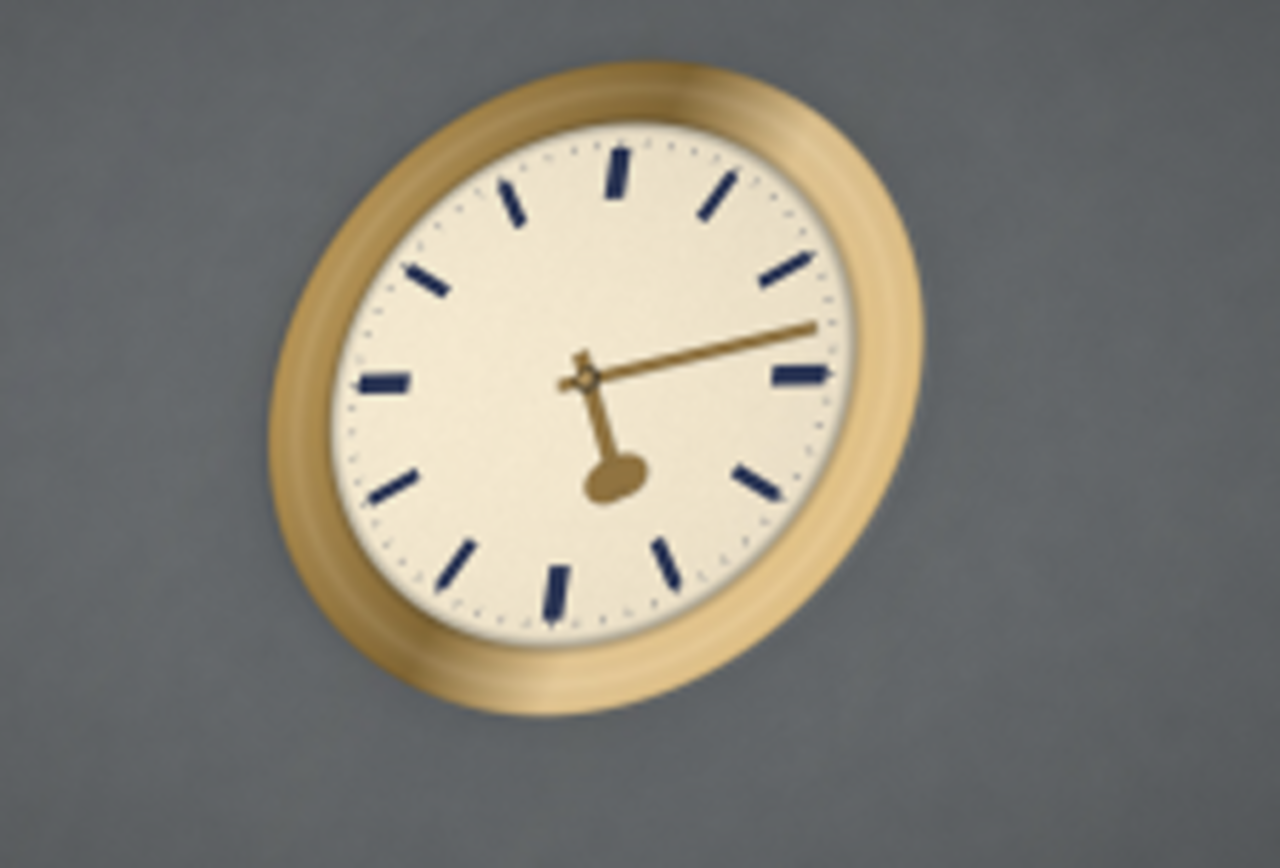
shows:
5,13
